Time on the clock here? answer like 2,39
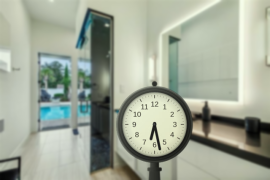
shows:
6,28
